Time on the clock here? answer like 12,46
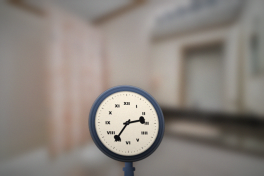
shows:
2,36
